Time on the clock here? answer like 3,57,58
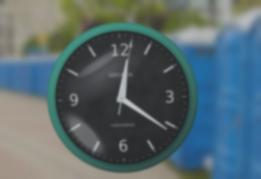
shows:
12,21,02
